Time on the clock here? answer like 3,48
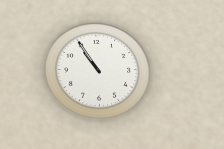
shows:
10,55
